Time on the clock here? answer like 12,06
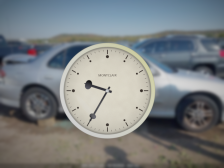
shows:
9,35
